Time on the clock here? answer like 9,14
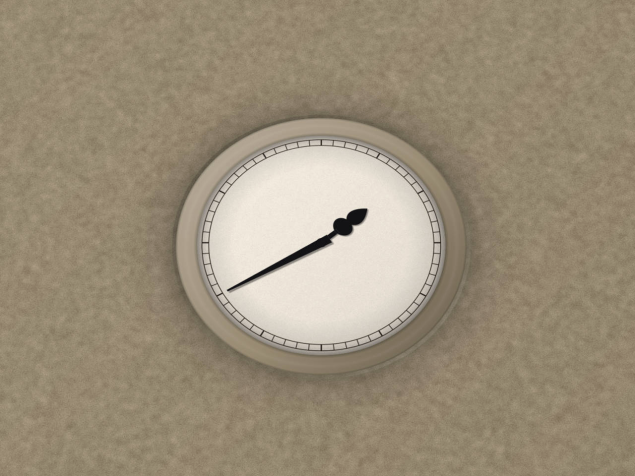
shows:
1,40
